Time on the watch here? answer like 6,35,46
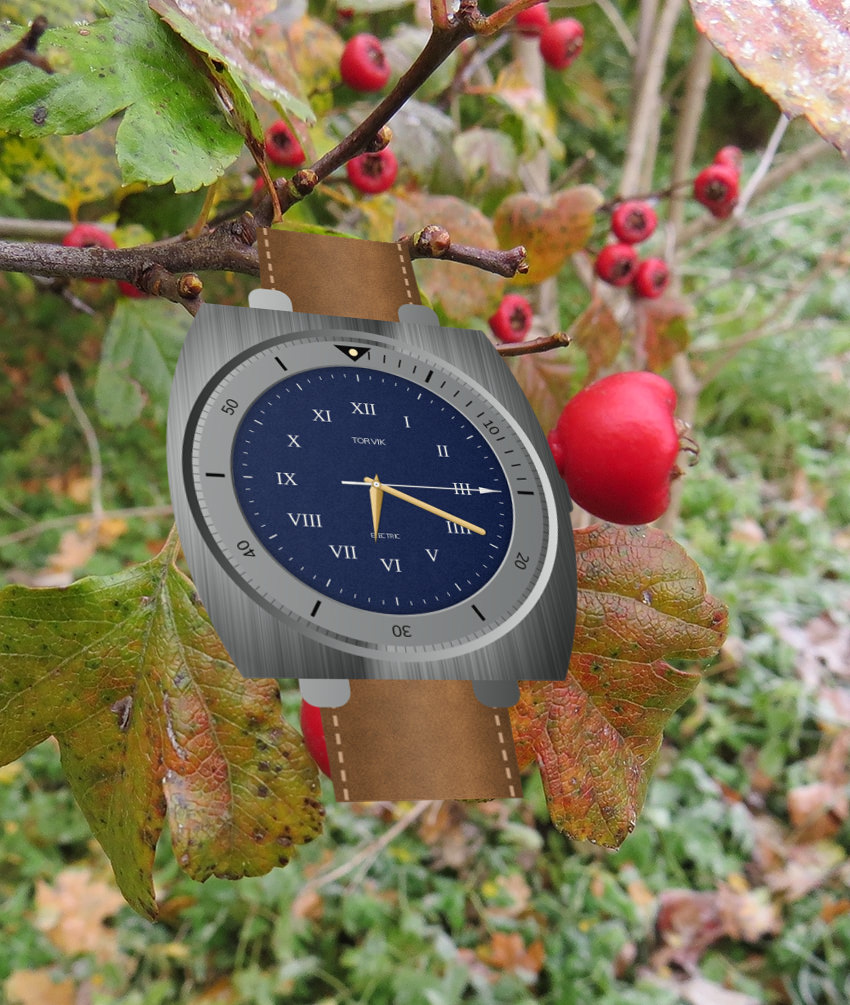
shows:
6,19,15
